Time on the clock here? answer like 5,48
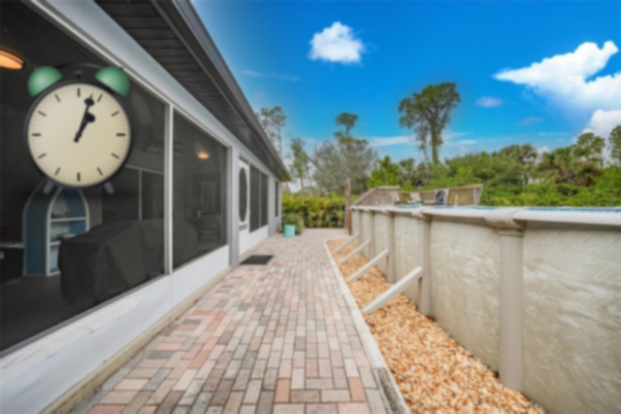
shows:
1,03
